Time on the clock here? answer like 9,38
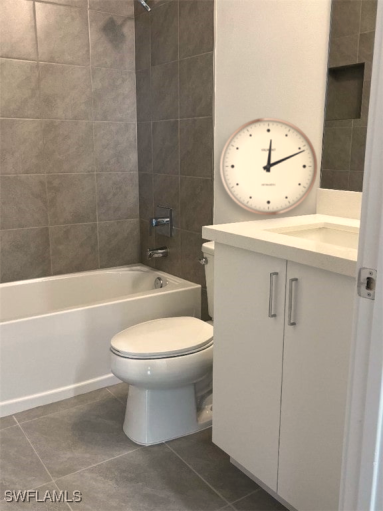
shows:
12,11
